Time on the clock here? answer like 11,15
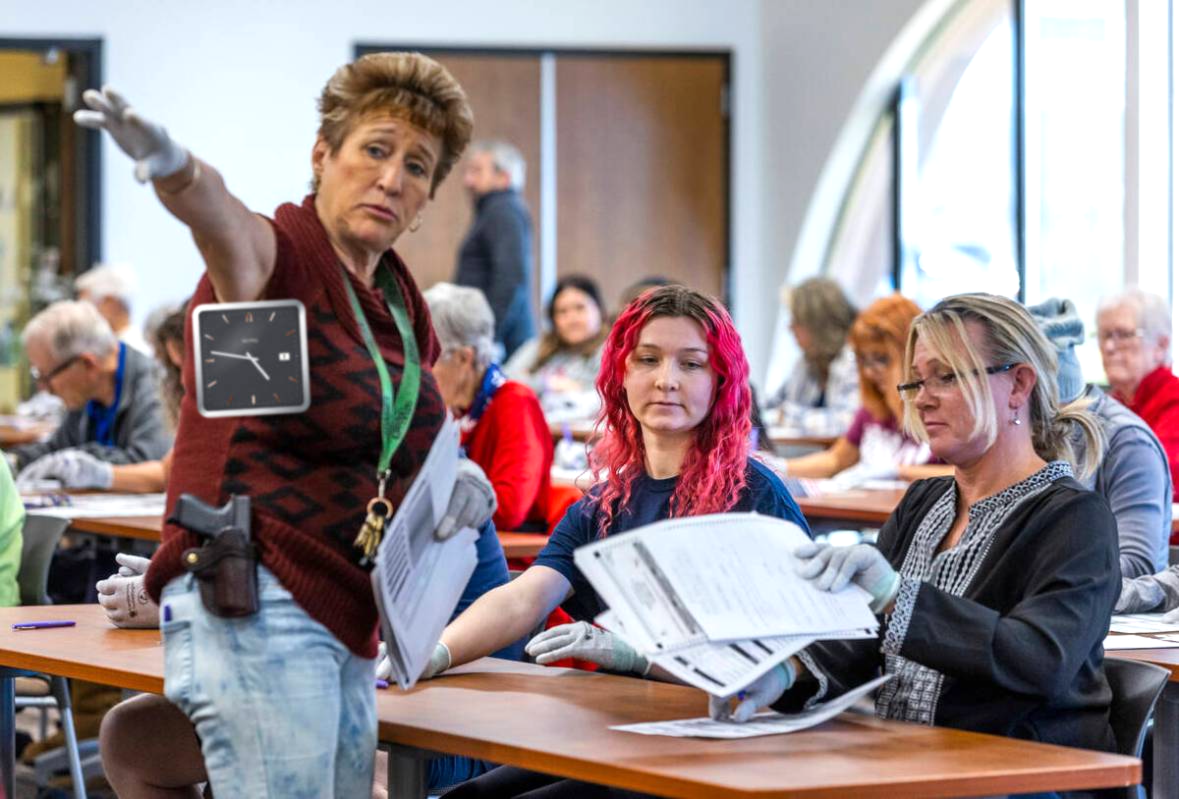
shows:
4,47
